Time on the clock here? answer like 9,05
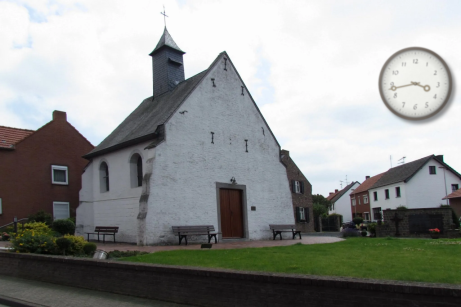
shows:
3,43
